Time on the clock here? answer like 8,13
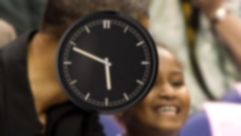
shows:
5,49
